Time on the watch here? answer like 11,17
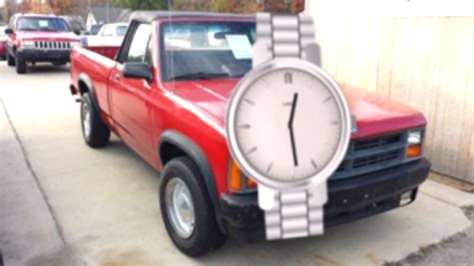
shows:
12,29
